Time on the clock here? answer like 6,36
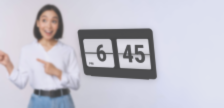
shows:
6,45
